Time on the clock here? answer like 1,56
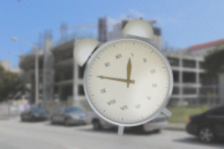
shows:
12,50
